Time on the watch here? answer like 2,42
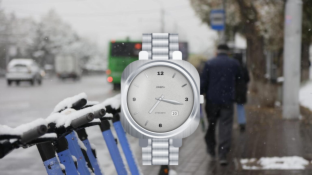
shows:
7,17
